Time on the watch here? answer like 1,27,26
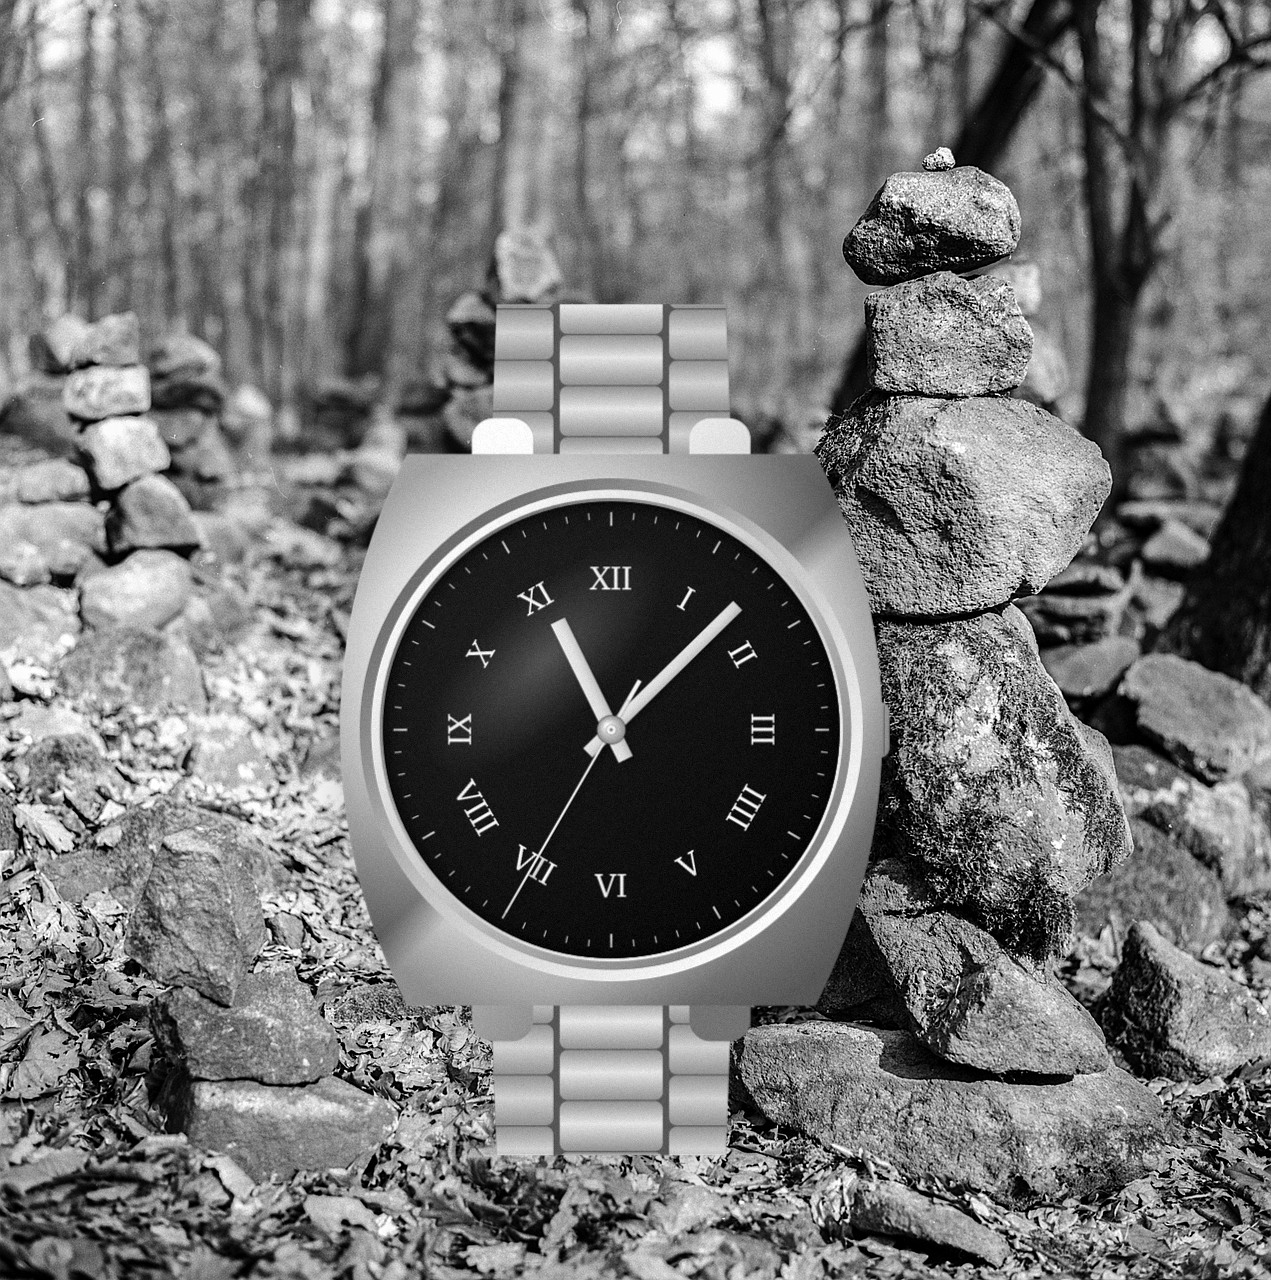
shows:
11,07,35
